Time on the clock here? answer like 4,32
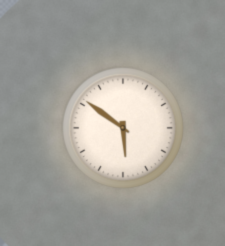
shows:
5,51
